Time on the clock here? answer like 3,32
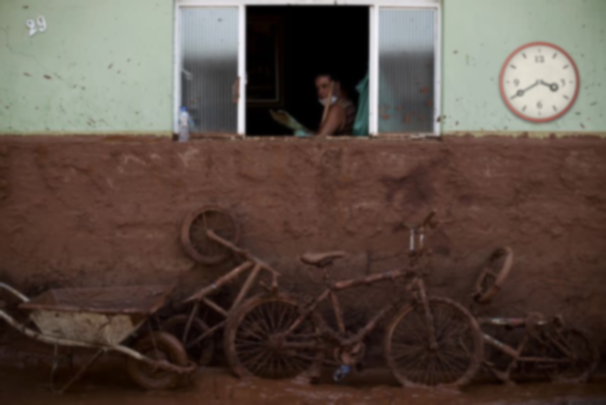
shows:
3,40
